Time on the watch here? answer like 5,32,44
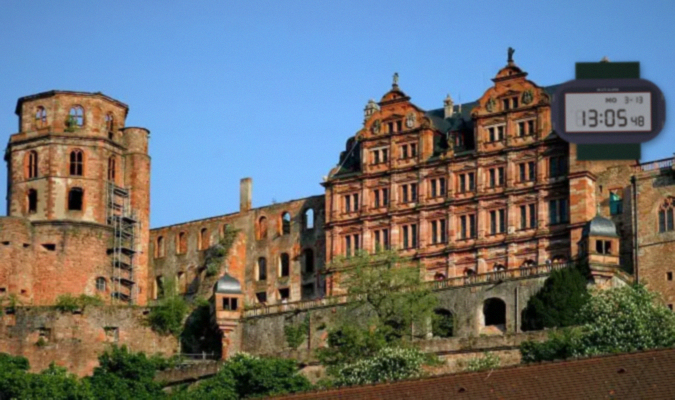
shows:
13,05,48
